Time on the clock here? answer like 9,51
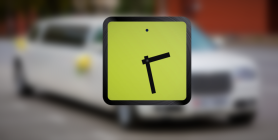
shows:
2,28
